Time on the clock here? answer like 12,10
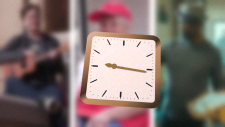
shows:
9,16
